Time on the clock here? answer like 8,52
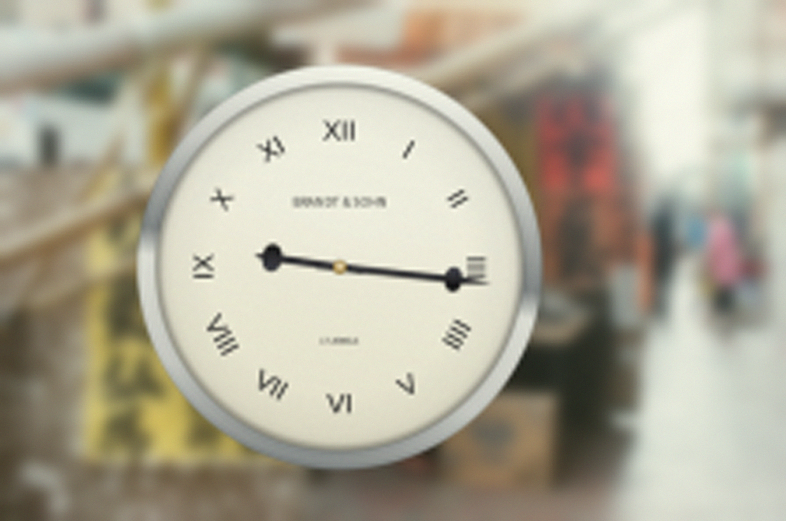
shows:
9,16
